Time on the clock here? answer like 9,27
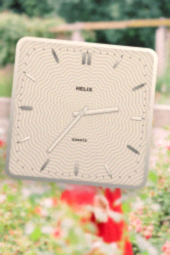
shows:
2,36
